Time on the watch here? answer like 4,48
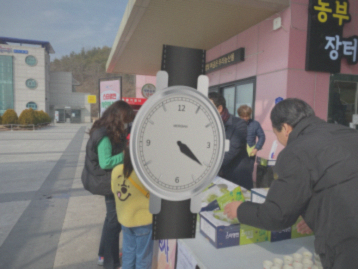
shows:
4,21
